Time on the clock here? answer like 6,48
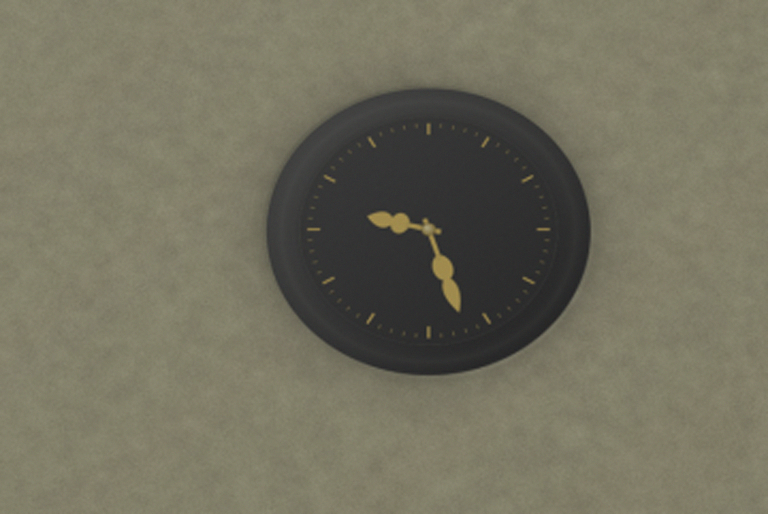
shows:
9,27
